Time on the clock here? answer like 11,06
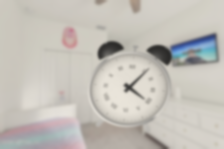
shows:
4,06
